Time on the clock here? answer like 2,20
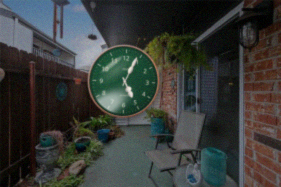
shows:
5,04
